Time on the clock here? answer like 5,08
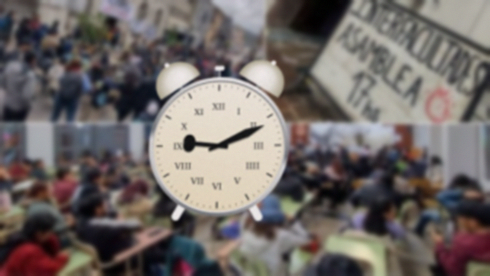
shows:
9,11
